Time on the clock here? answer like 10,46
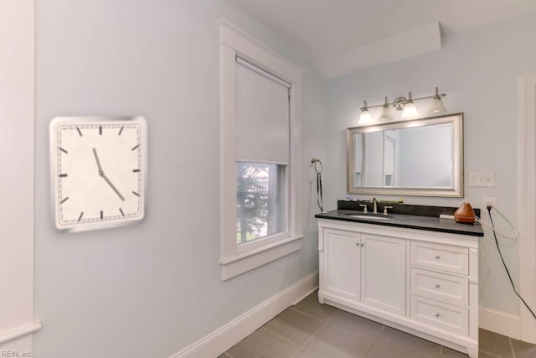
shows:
11,23
